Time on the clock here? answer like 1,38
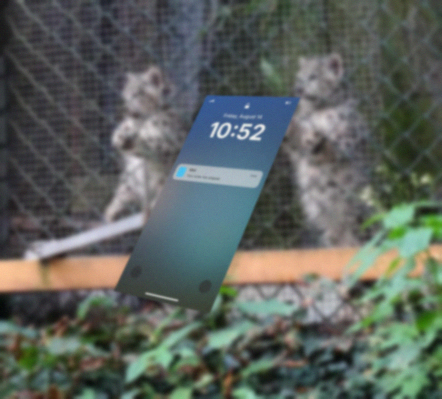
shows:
10,52
